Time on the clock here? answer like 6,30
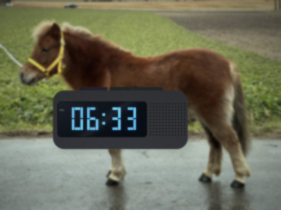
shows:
6,33
